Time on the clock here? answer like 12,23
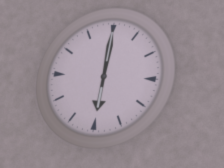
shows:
6,00
